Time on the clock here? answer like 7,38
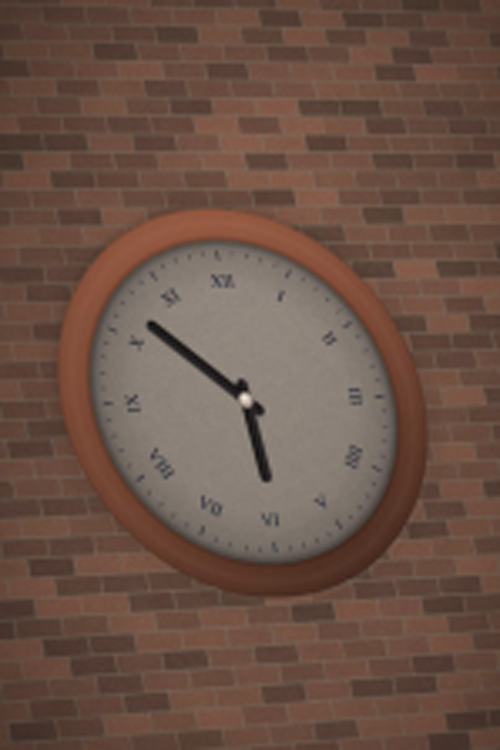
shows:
5,52
